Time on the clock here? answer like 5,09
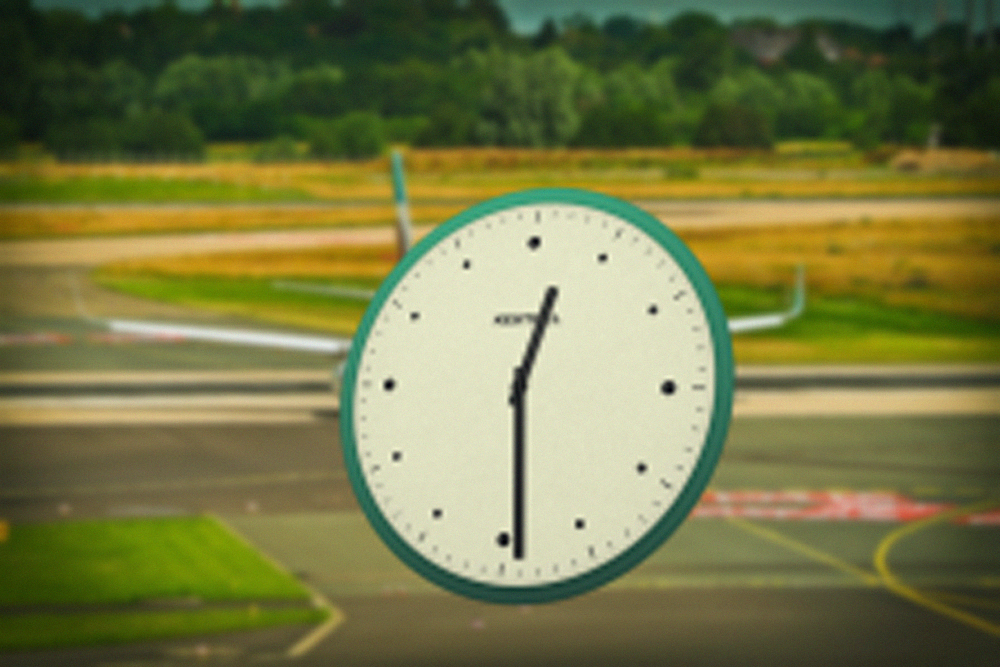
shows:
12,29
